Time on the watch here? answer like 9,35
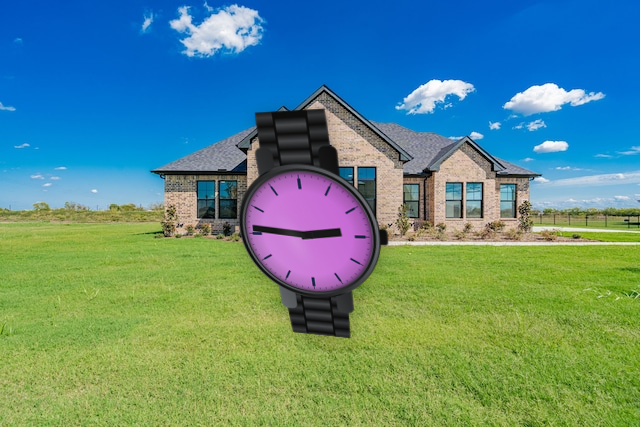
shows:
2,46
